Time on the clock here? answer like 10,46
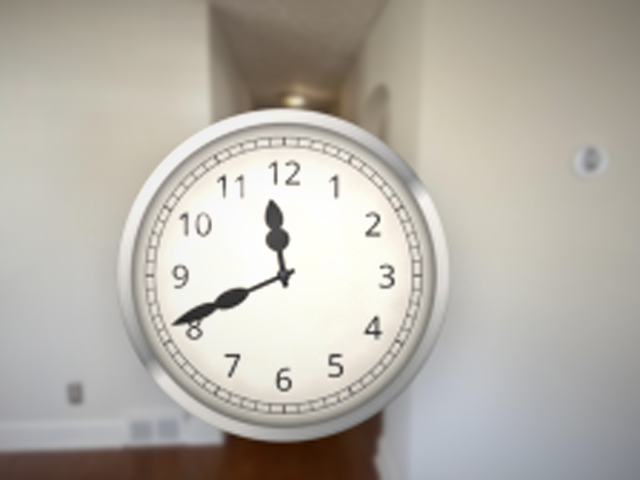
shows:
11,41
